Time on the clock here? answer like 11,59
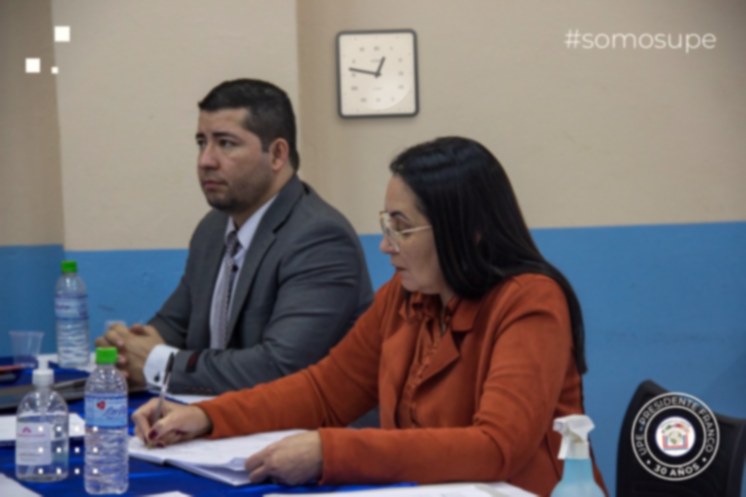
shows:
12,47
